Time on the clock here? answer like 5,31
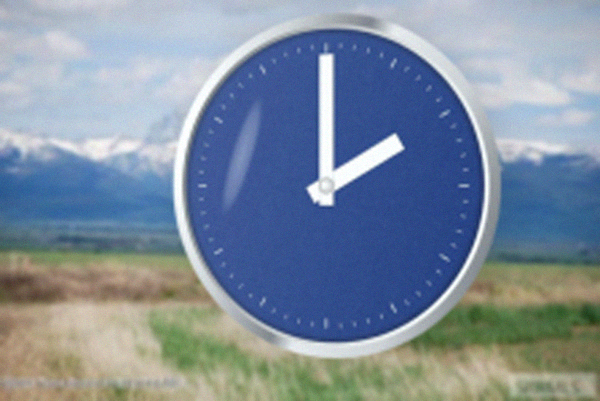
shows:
2,00
